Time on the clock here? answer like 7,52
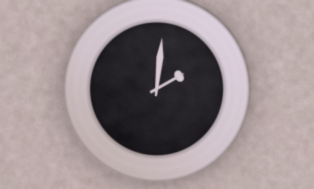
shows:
2,01
